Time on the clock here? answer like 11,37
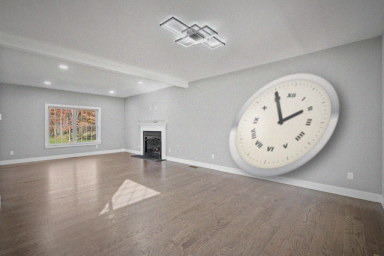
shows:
1,55
